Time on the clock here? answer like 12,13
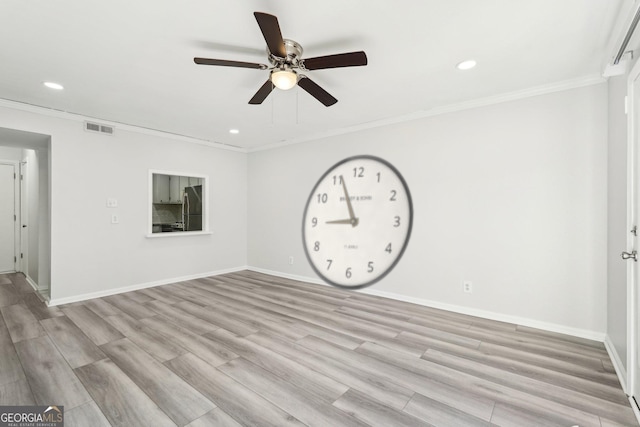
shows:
8,56
